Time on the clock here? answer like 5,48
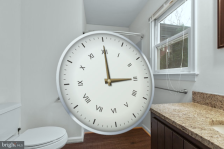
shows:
3,00
